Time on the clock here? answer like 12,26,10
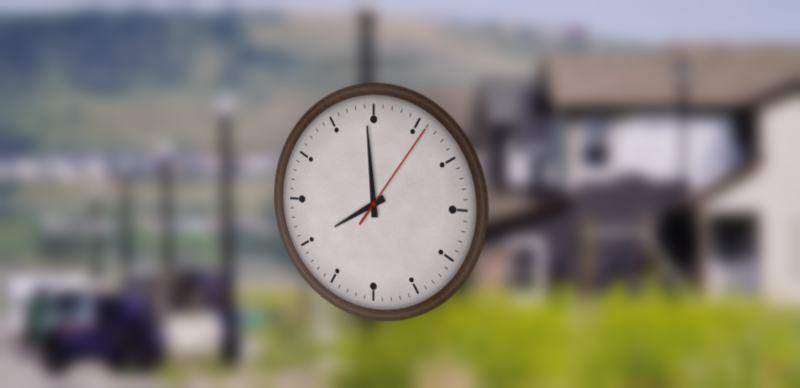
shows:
7,59,06
